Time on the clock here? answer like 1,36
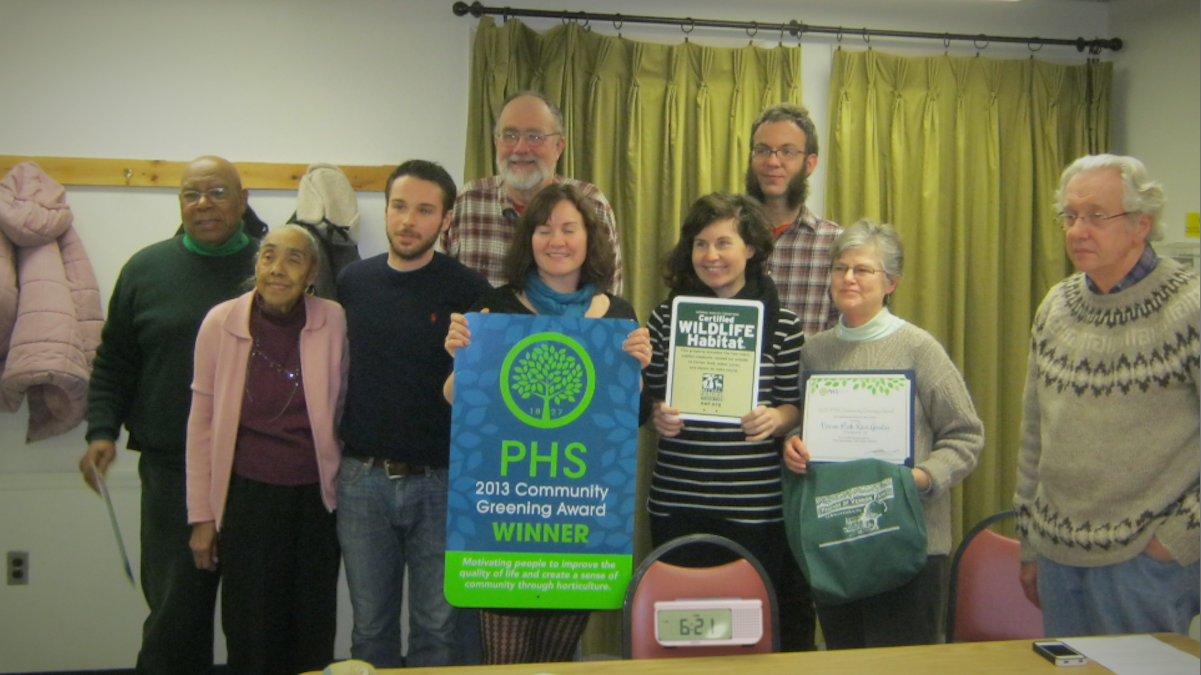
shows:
6,21
